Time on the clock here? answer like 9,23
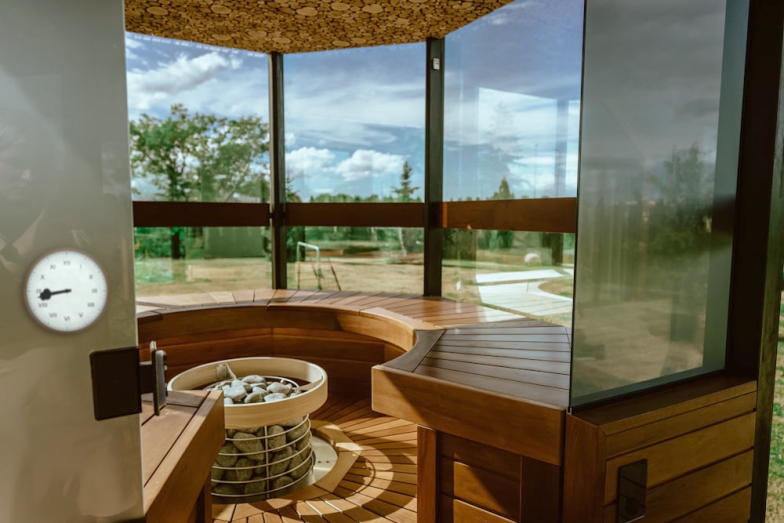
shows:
8,43
